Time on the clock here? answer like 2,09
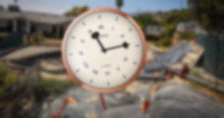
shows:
11,14
